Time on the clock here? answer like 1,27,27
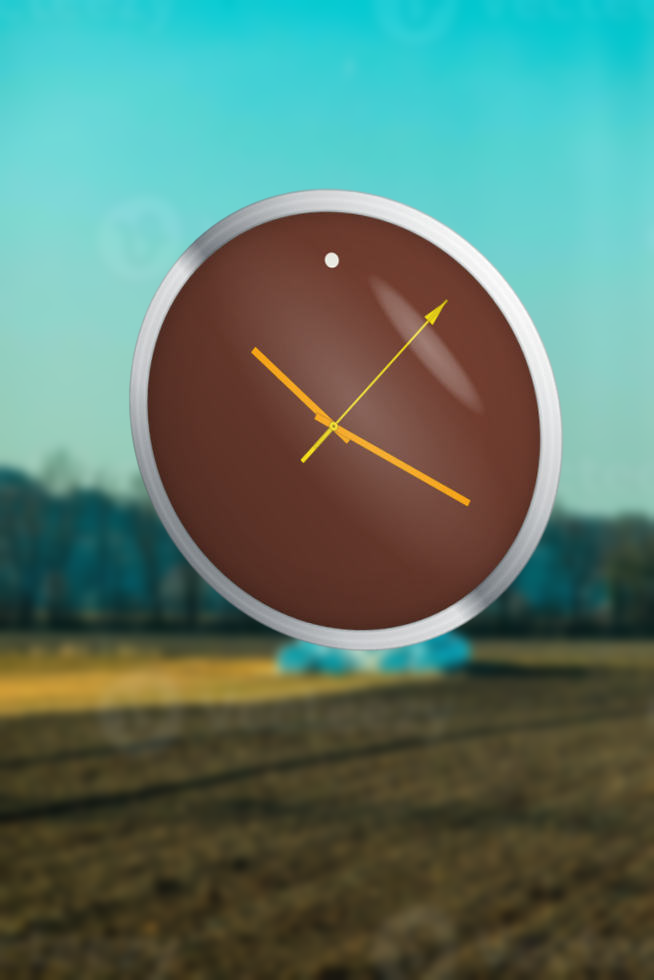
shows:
10,19,07
